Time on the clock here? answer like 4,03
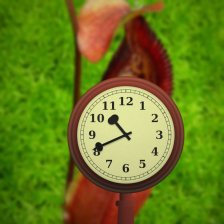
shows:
10,41
